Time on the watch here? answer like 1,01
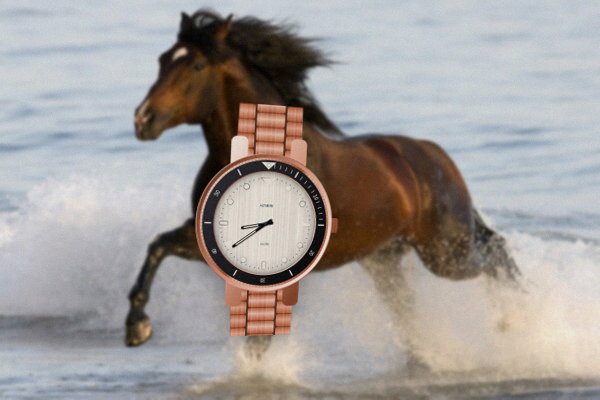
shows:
8,39
